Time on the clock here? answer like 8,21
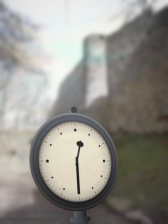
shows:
12,30
